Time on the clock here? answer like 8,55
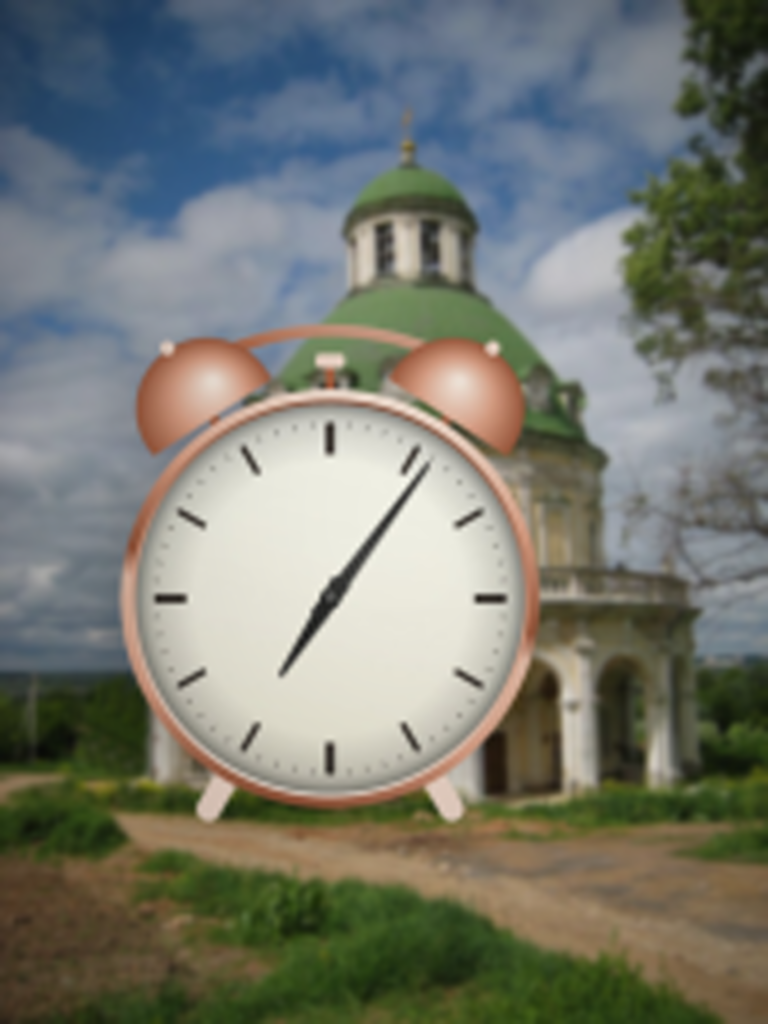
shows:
7,06
